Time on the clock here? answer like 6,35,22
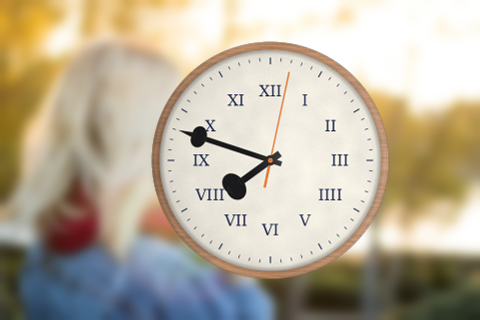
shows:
7,48,02
